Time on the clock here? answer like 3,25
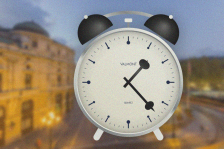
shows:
1,23
